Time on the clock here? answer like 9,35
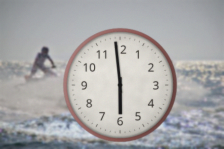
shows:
5,59
